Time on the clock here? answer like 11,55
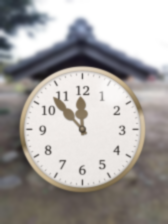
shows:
11,53
